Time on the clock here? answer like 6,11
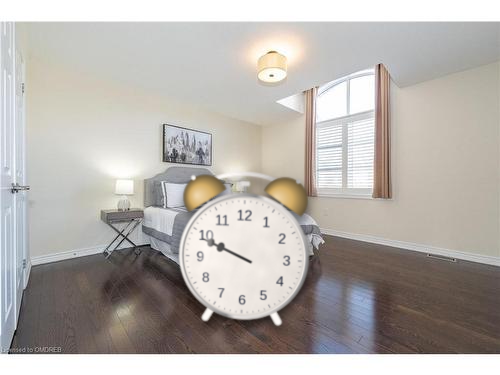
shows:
9,49
